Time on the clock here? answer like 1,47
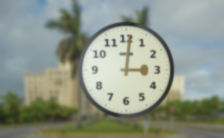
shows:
3,01
